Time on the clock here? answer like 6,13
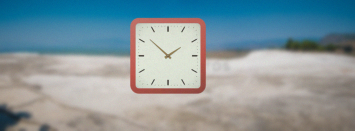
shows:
1,52
